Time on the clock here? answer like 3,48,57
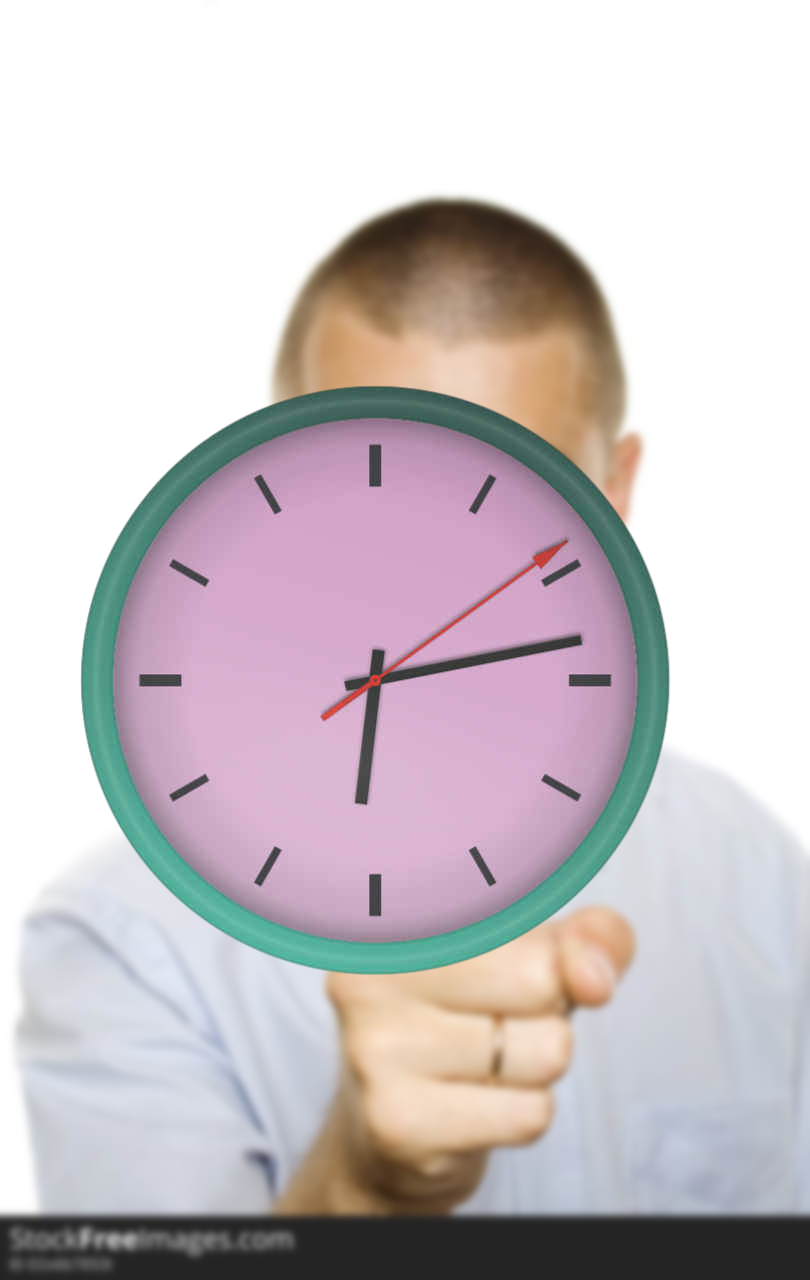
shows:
6,13,09
